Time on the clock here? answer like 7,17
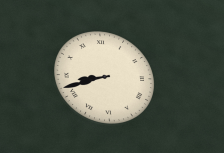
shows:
8,42
